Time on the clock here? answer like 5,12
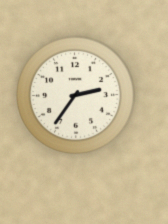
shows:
2,36
